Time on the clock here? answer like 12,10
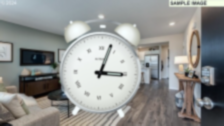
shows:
3,03
